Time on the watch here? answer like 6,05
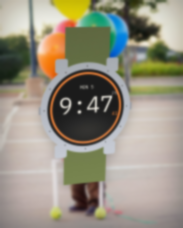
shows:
9,47
